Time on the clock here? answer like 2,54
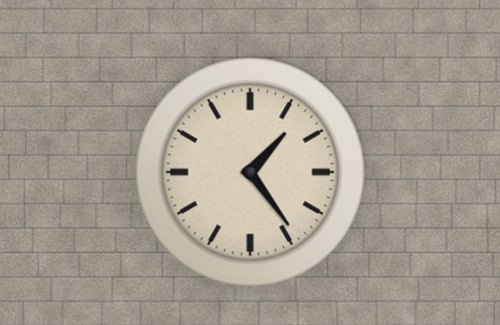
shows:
1,24
